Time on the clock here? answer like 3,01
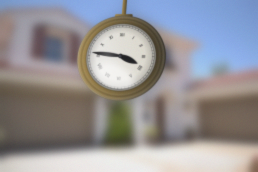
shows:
3,46
